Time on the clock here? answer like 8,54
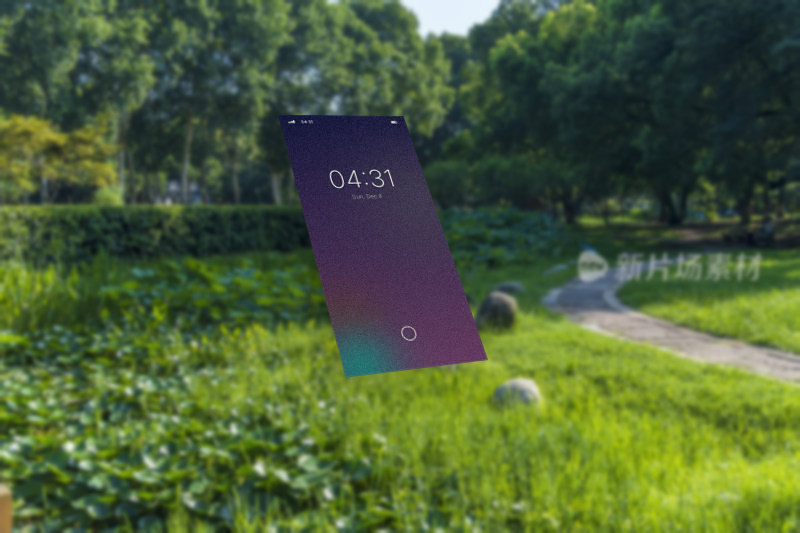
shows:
4,31
